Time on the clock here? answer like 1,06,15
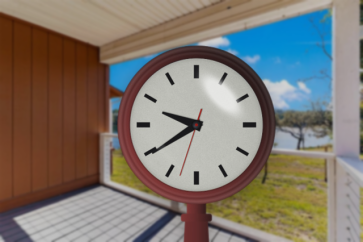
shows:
9,39,33
